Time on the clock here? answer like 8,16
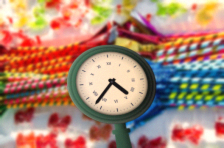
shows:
4,37
